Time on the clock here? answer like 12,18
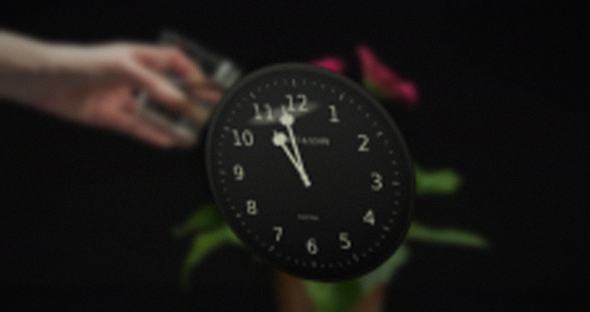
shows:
10,58
